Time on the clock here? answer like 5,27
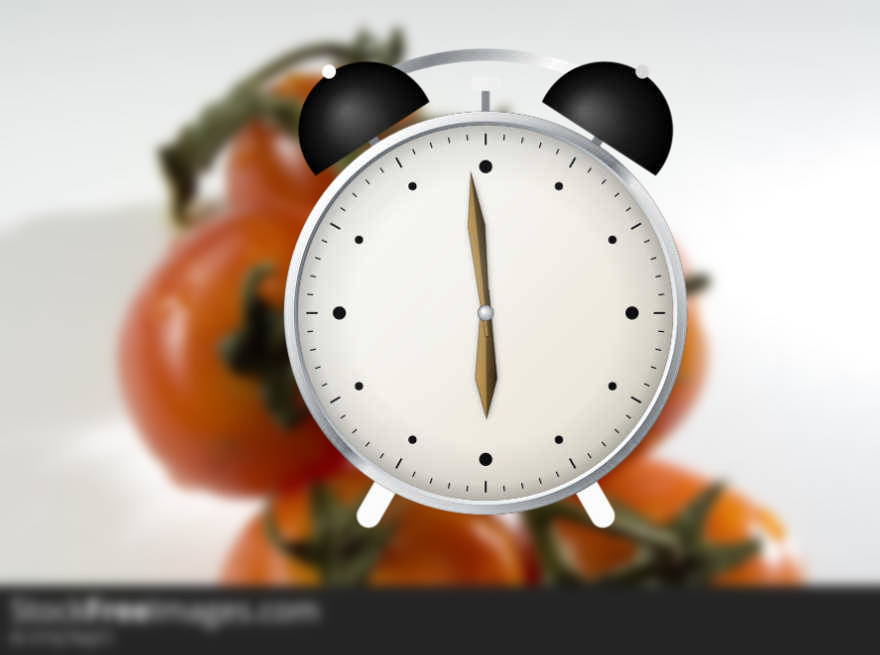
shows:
5,59
